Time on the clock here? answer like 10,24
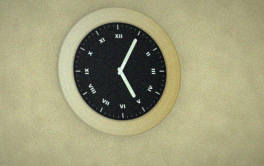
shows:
5,05
